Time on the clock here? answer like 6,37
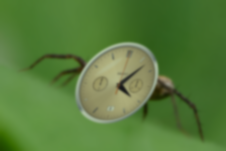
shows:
4,07
